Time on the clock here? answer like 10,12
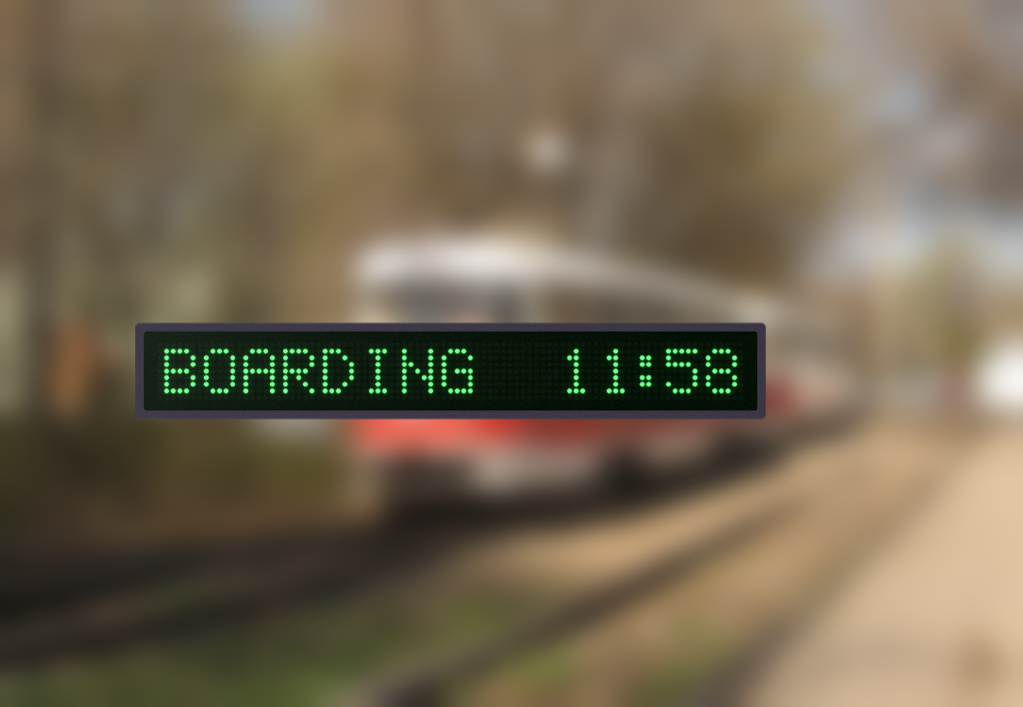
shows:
11,58
